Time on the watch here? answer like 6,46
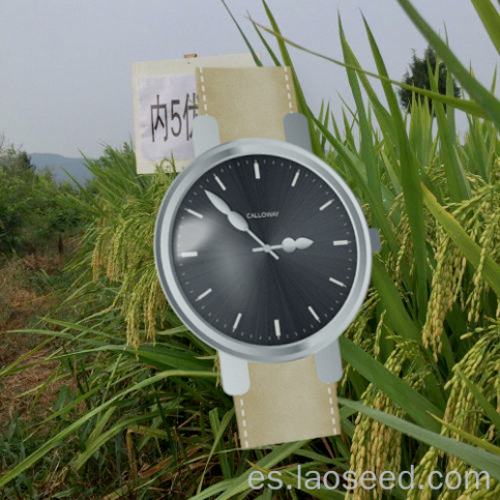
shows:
2,53
